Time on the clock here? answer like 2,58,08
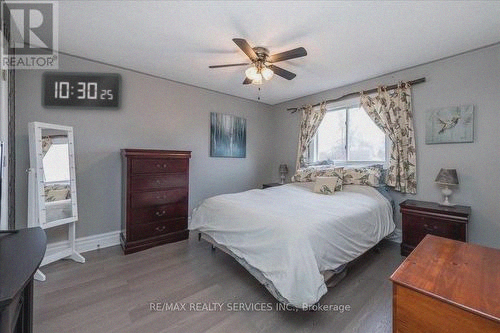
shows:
10,30,25
